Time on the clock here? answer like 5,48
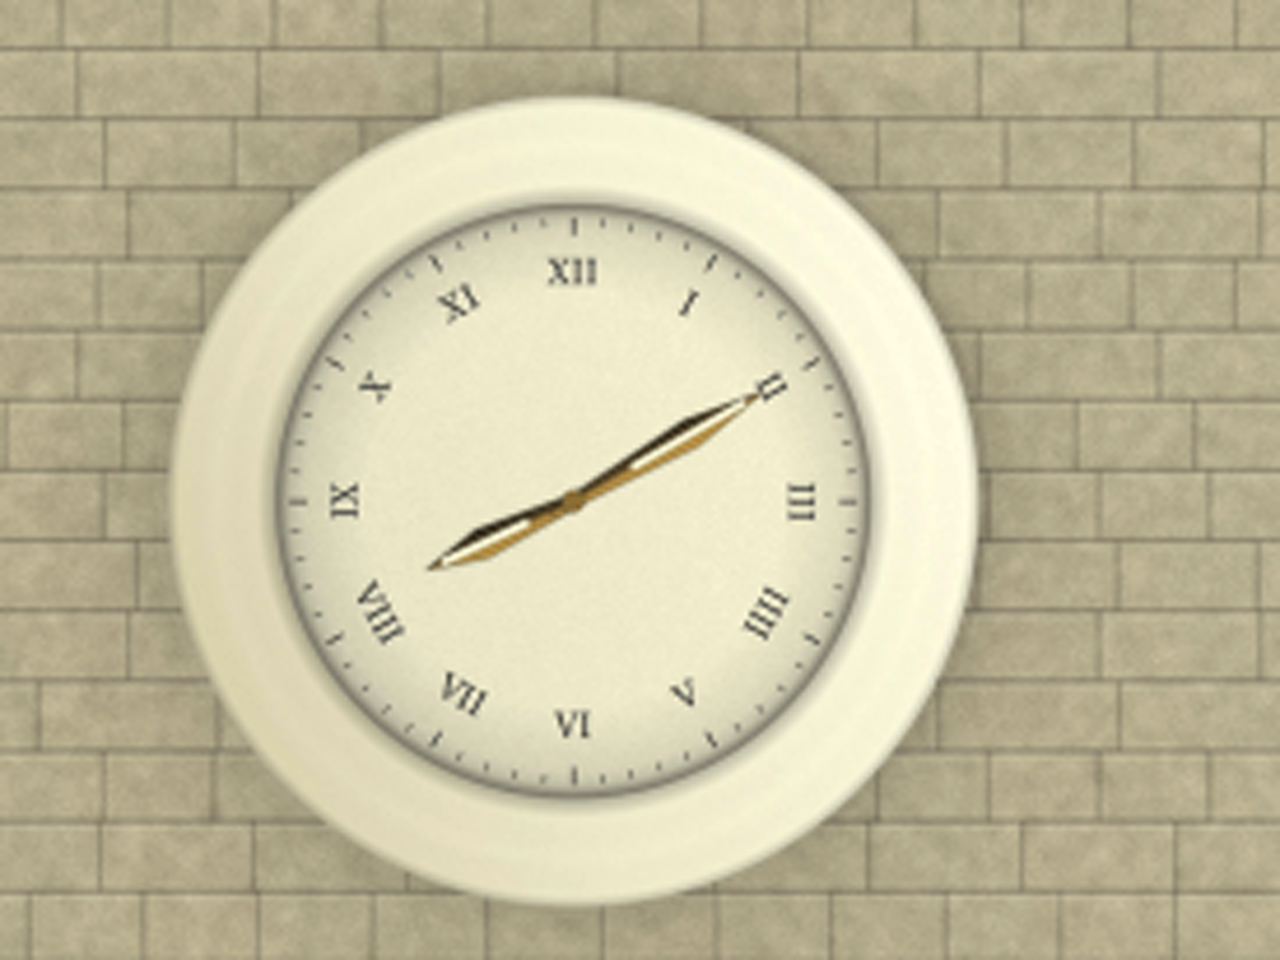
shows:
8,10
